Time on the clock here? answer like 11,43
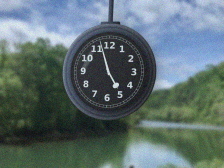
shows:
4,57
